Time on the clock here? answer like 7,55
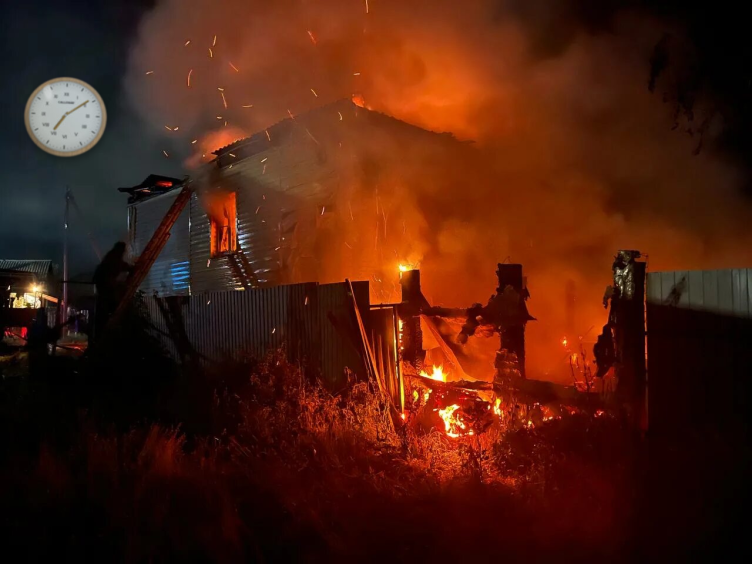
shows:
7,09
